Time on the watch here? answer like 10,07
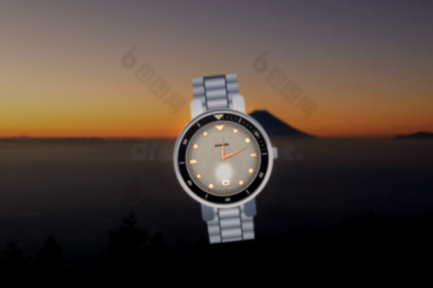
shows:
12,12
